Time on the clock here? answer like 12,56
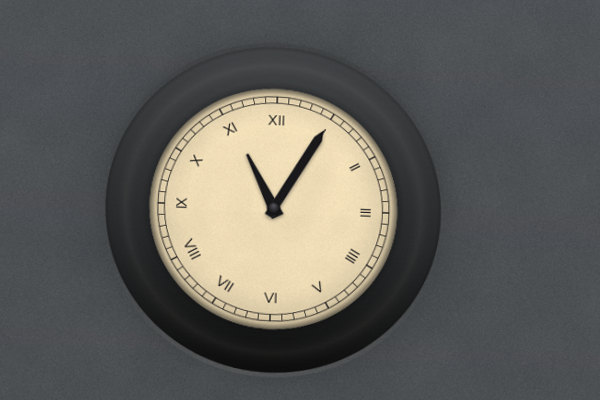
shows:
11,05
